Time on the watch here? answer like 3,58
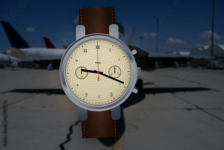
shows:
9,19
